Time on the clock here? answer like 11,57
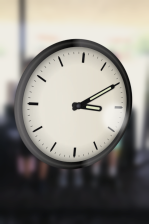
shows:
3,10
